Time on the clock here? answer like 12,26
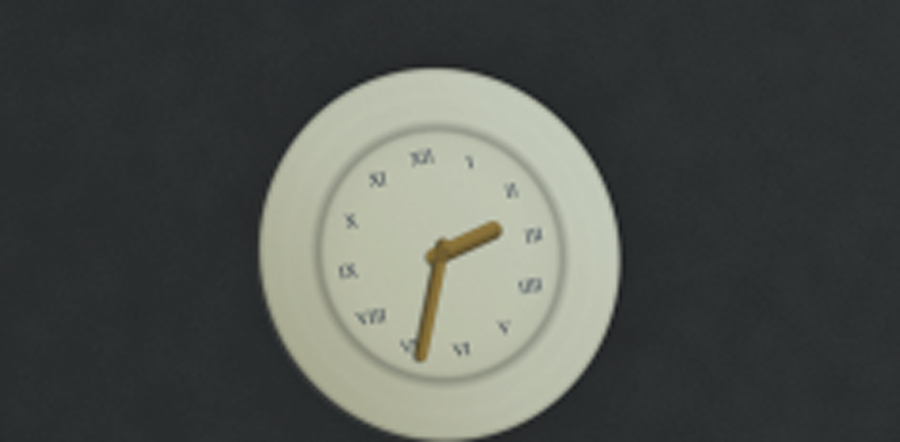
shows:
2,34
